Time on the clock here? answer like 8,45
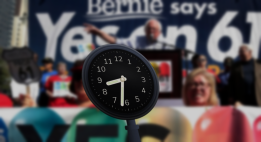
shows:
8,32
